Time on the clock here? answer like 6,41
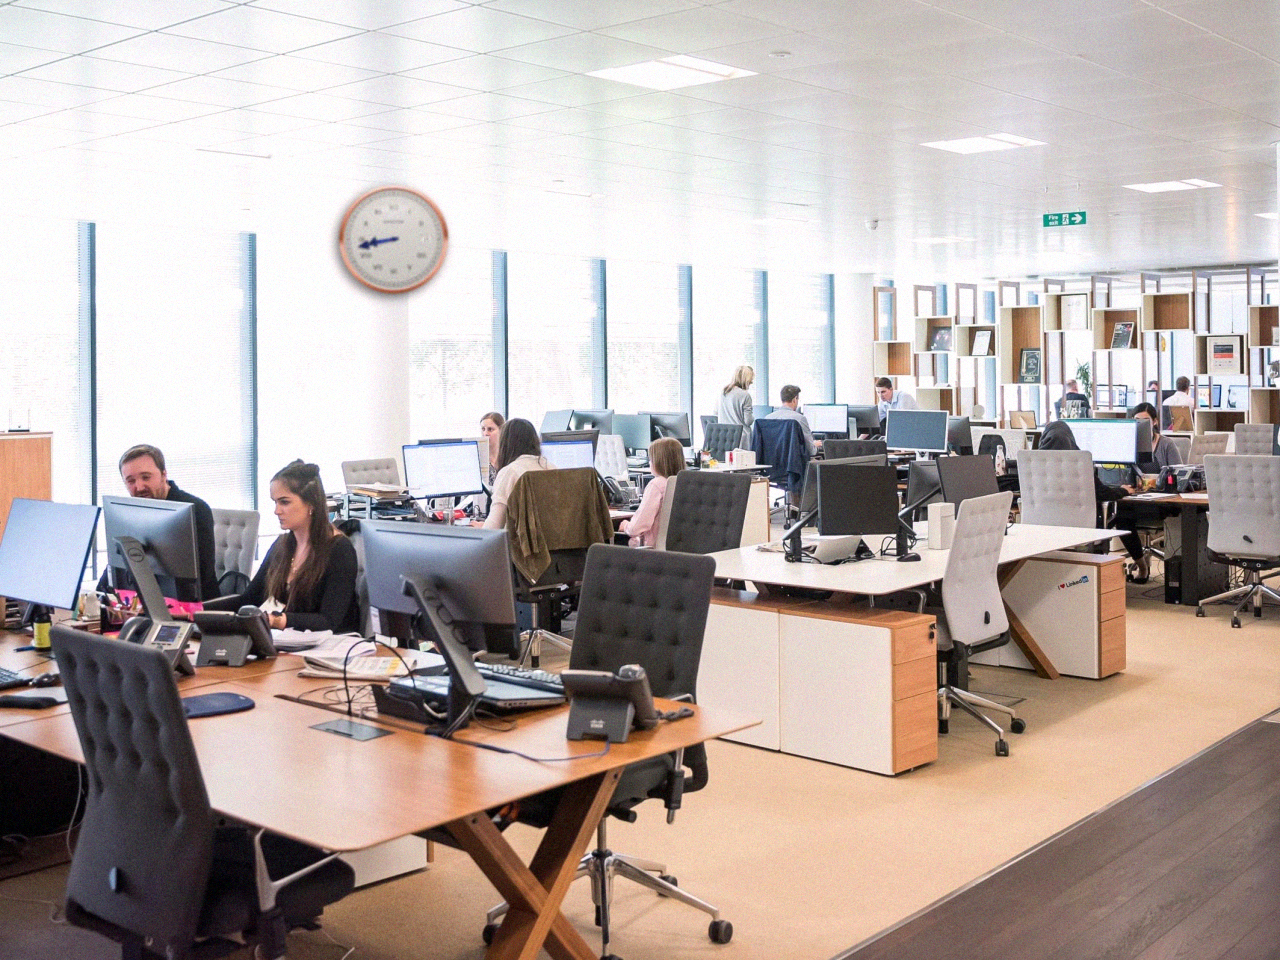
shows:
8,43
